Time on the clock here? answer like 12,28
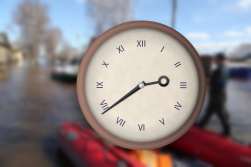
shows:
2,39
